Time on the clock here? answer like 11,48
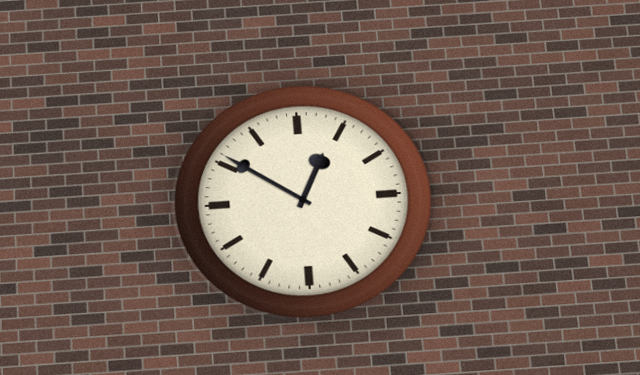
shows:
12,51
